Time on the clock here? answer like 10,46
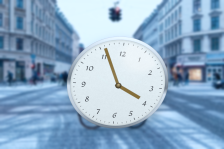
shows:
3,56
